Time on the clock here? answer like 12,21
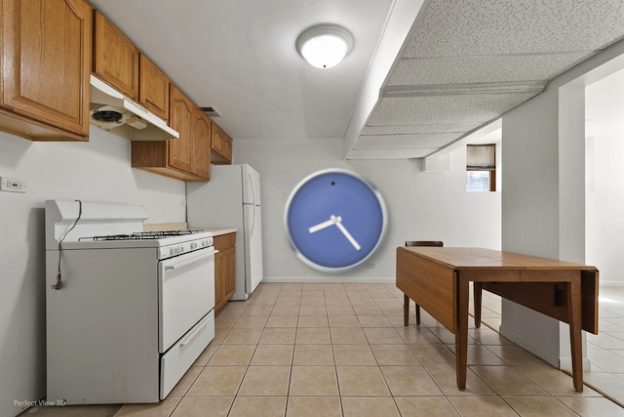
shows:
8,24
